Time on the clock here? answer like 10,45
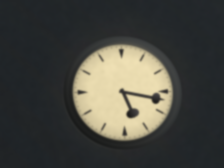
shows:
5,17
